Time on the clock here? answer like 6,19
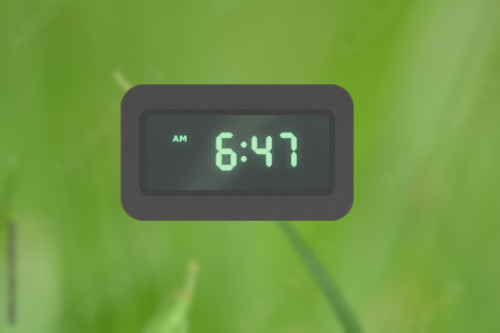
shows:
6,47
